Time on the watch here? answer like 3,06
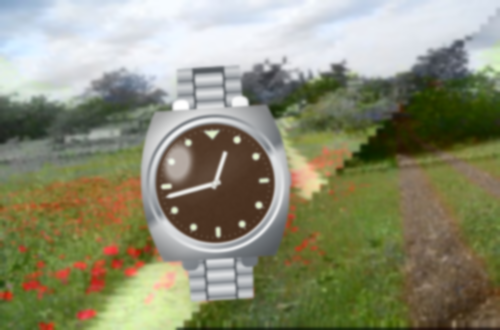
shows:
12,43
